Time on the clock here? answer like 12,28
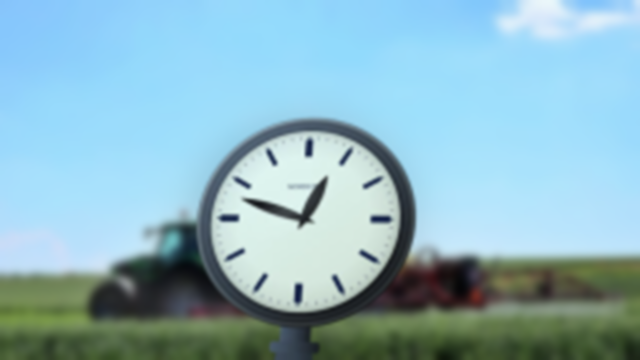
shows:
12,48
